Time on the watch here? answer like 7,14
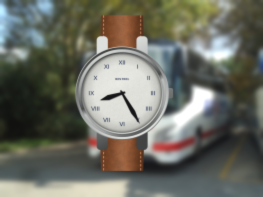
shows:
8,25
